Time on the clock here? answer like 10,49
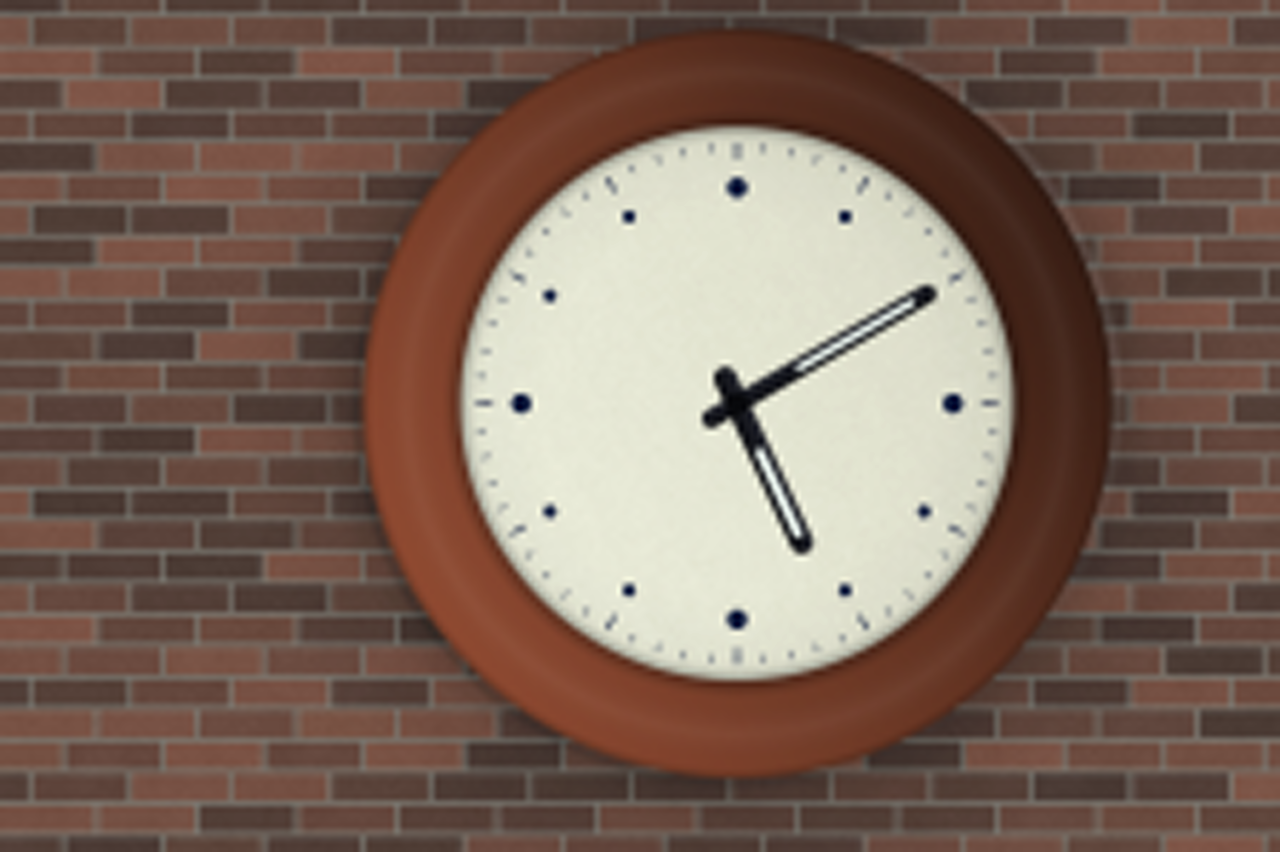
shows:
5,10
